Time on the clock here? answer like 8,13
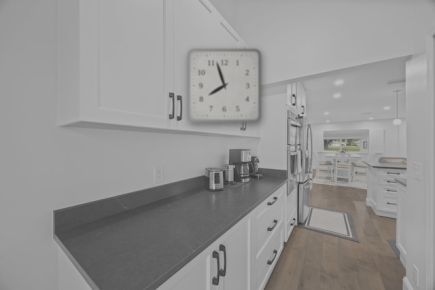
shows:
7,57
